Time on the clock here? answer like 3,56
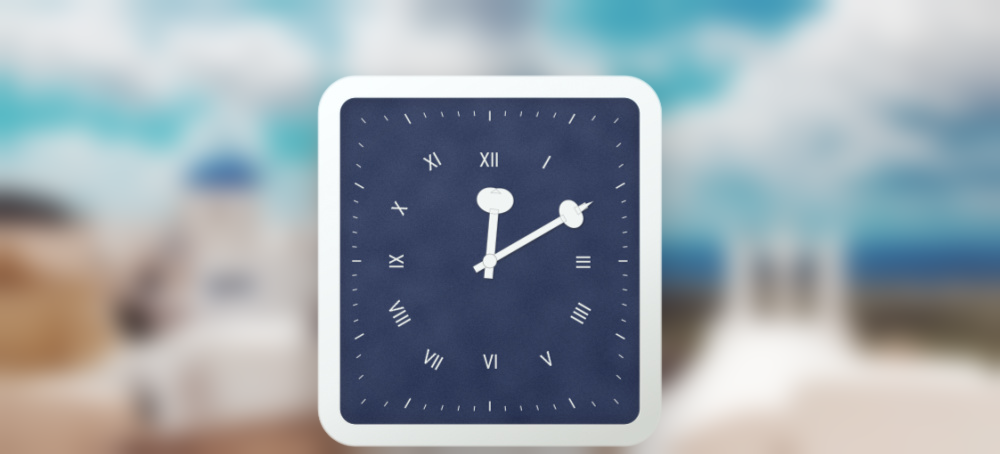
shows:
12,10
